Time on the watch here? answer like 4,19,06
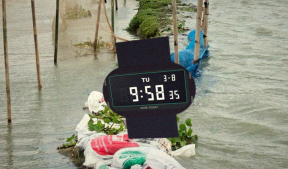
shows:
9,58,35
